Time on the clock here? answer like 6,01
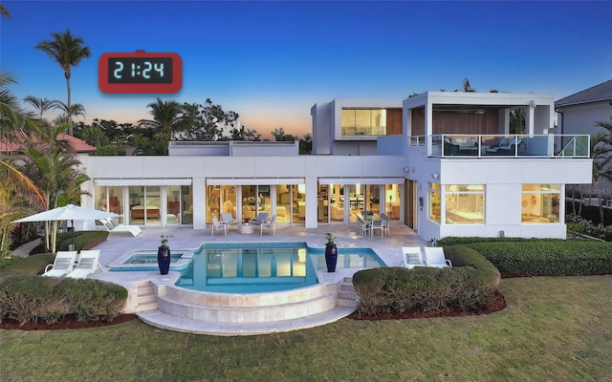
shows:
21,24
